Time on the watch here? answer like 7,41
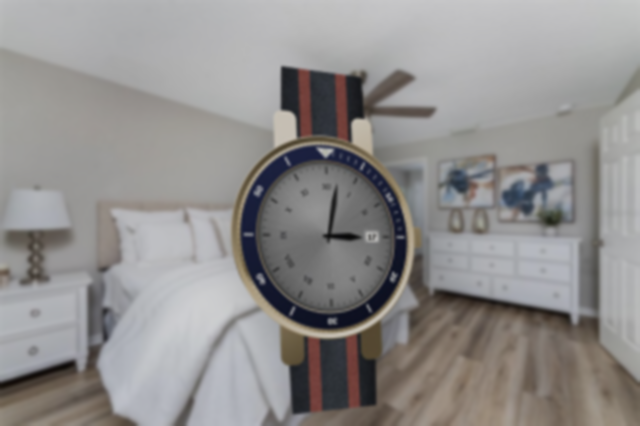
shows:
3,02
